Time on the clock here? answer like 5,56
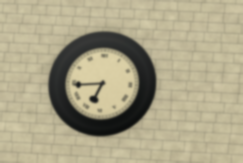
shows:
6,44
